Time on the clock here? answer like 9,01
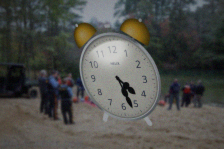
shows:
4,27
